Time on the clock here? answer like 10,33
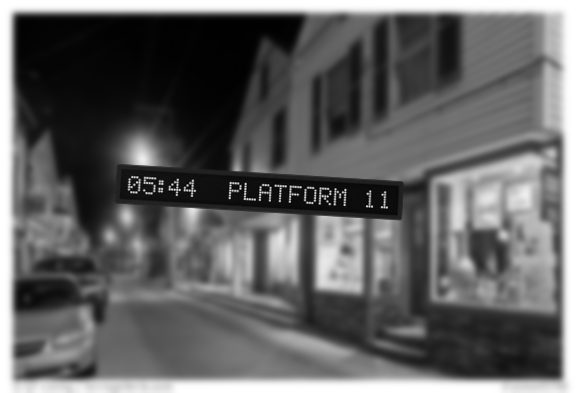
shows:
5,44
